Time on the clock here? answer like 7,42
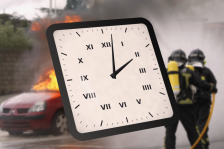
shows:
2,02
